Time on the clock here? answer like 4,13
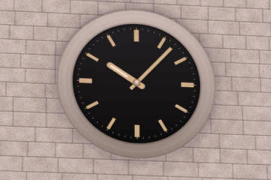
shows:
10,07
